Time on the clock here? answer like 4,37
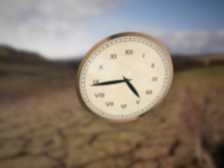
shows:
4,44
